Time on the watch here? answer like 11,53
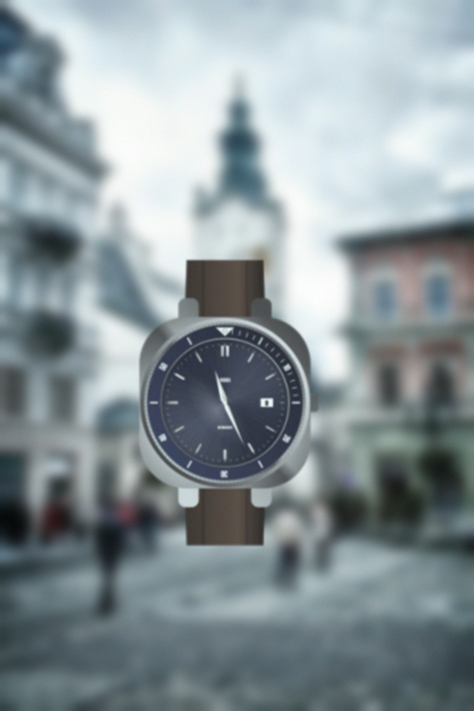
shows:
11,26
